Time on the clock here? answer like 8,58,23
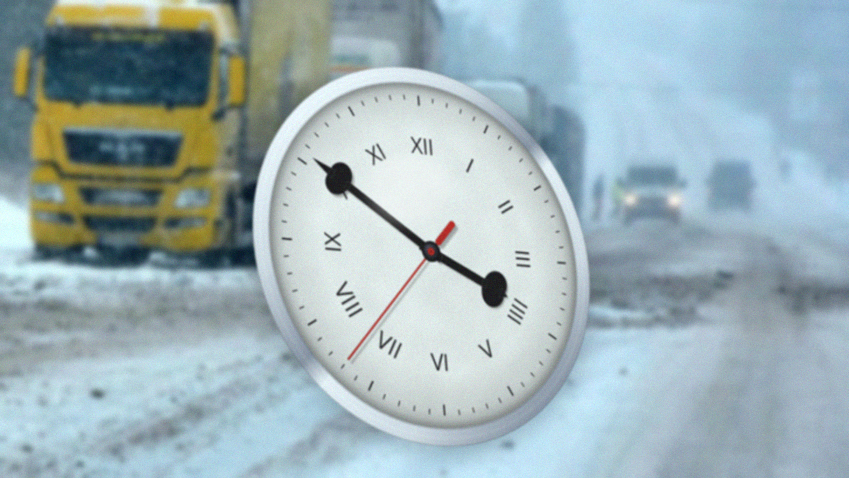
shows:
3,50,37
